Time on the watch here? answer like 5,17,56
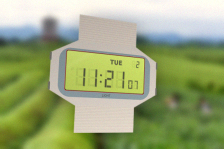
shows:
11,21,07
